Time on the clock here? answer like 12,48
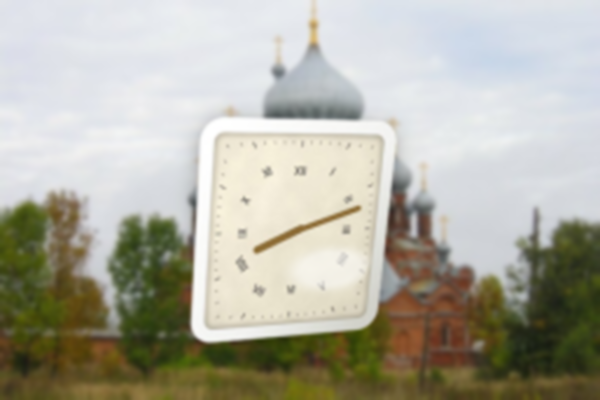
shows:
8,12
